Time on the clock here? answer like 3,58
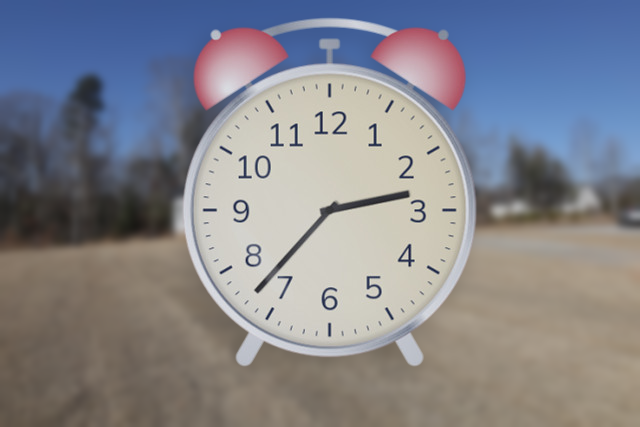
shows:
2,37
